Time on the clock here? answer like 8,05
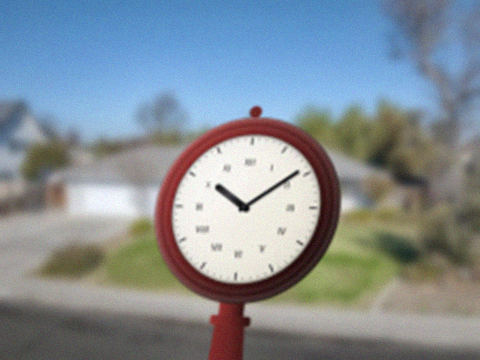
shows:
10,09
